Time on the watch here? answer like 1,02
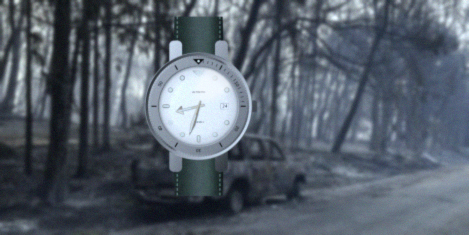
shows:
8,33
